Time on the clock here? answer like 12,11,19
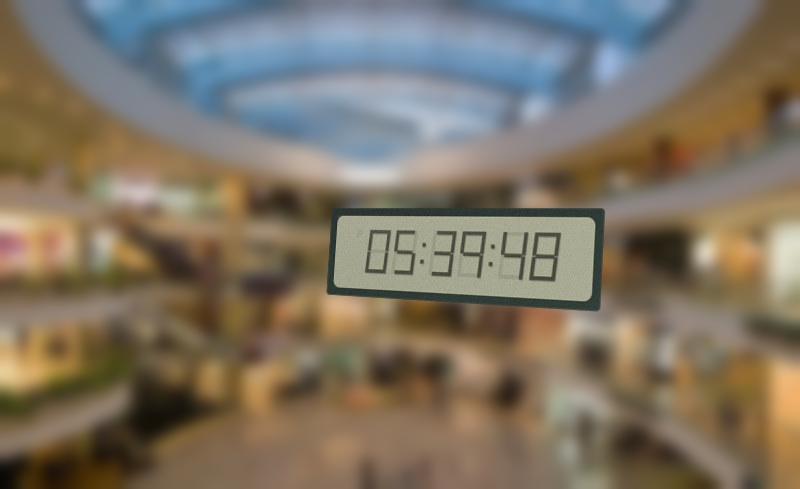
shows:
5,39,48
